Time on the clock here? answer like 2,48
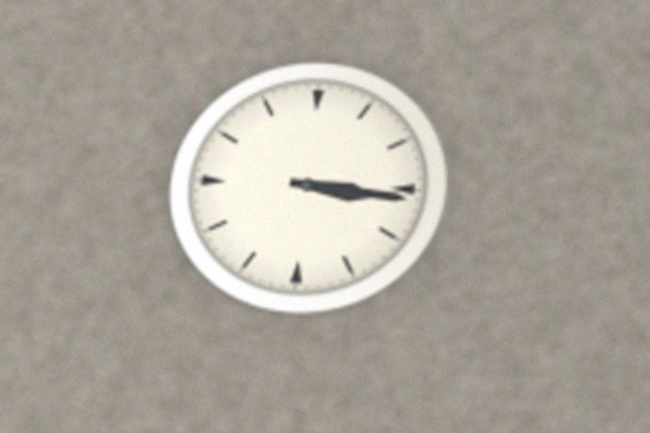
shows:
3,16
